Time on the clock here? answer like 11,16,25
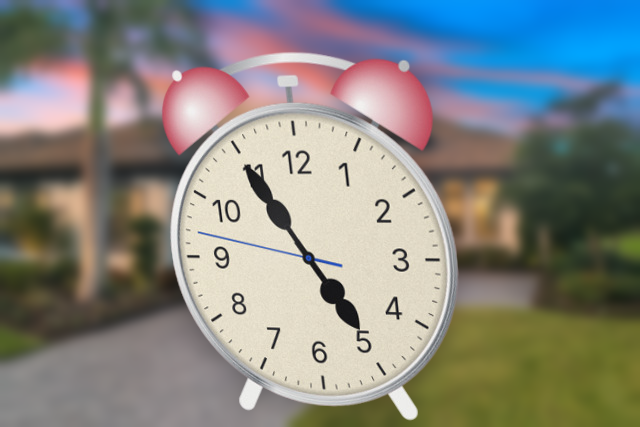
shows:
4,54,47
